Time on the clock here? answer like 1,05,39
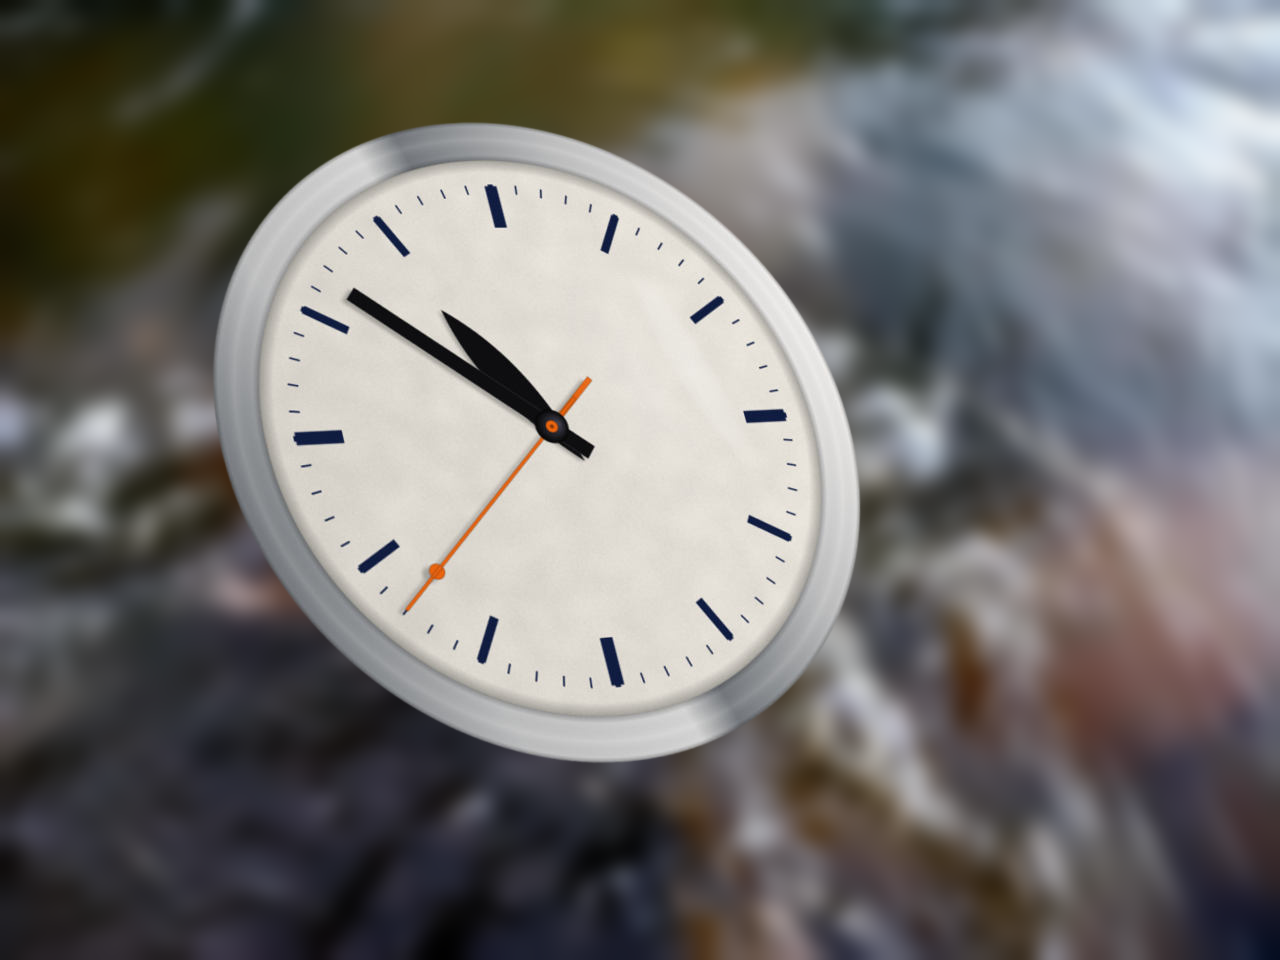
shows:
10,51,38
